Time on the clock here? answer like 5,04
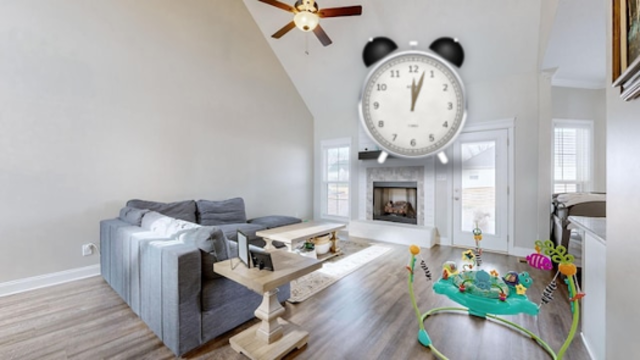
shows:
12,03
